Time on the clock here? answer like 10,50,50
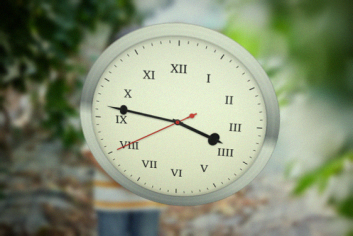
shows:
3,46,40
